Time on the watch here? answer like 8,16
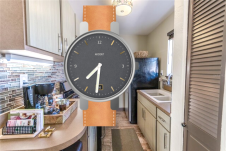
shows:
7,31
